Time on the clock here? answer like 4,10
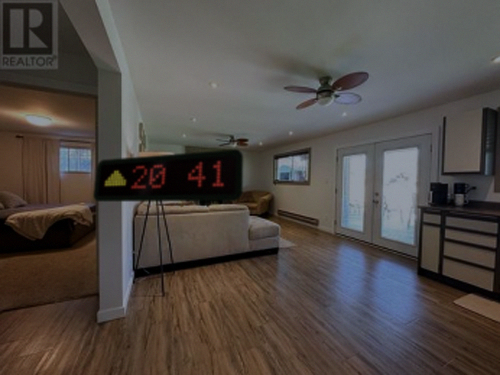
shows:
20,41
